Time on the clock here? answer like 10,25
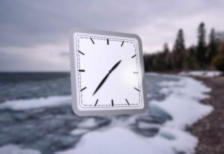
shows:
1,37
